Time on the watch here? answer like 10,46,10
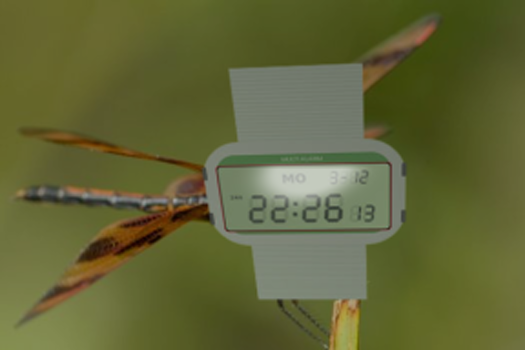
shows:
22,26,13
